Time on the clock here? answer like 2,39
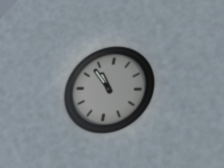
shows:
10,53
